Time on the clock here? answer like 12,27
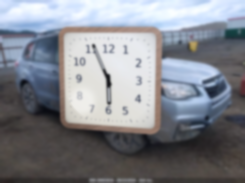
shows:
5,56
